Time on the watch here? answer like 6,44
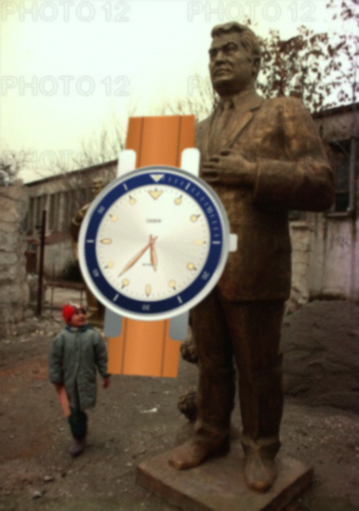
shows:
5,37
